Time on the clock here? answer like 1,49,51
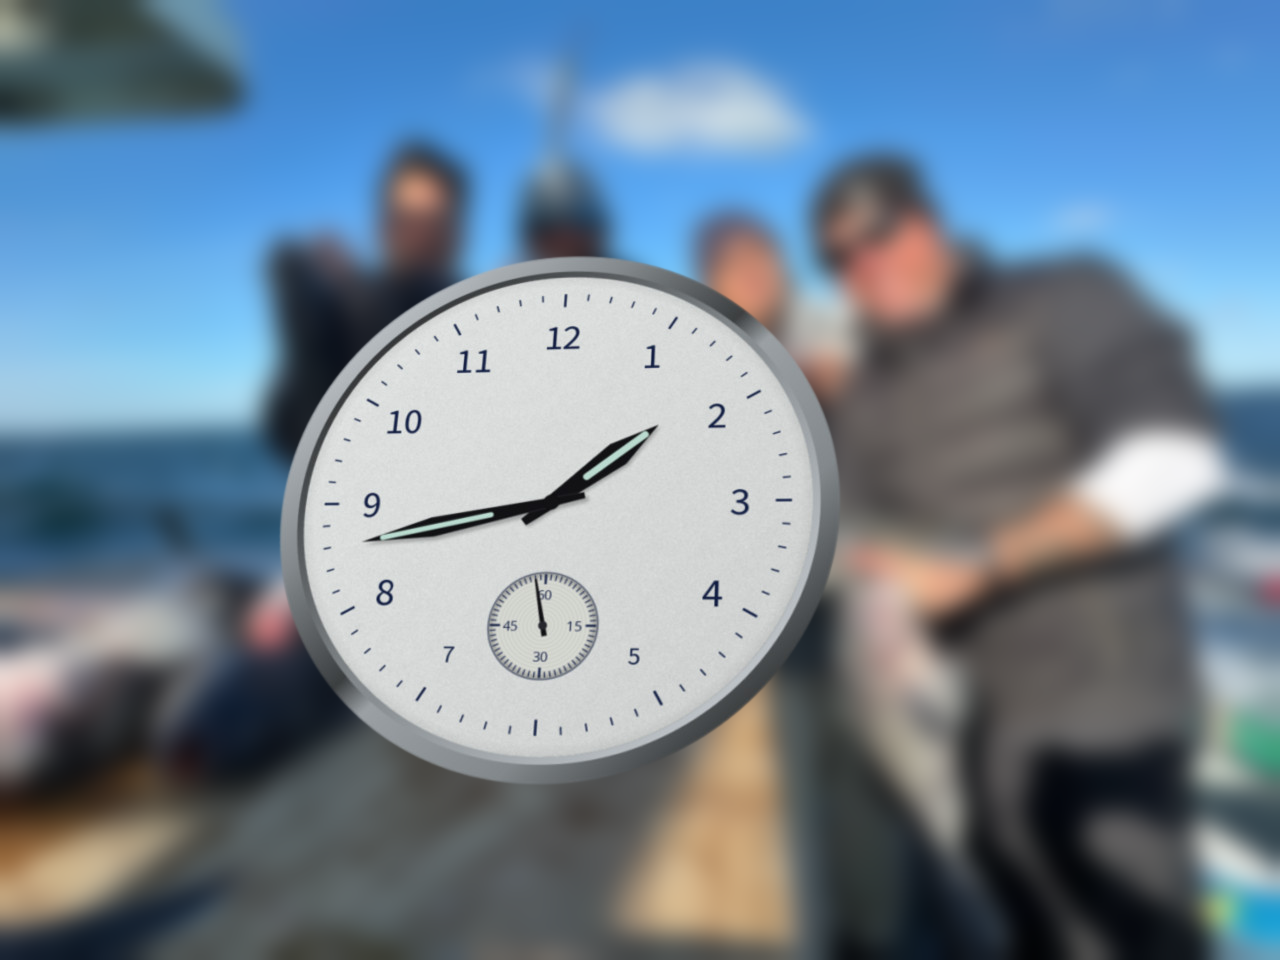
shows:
1,42,58
